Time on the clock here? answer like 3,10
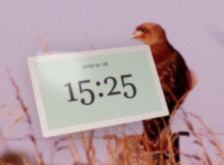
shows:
15,25
